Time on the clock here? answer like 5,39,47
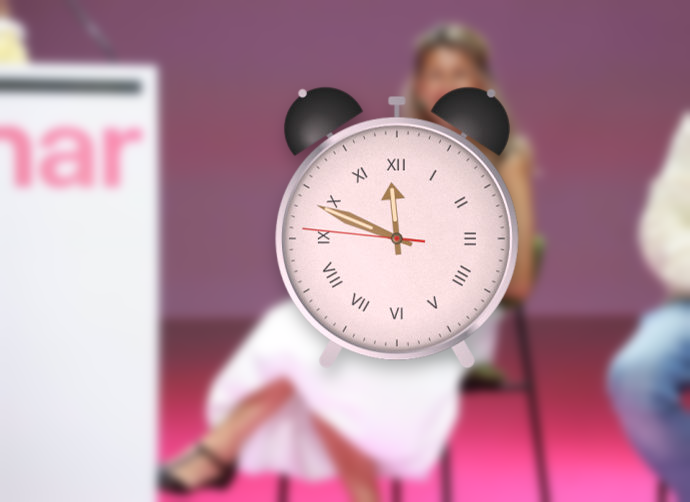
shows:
11,48,46
